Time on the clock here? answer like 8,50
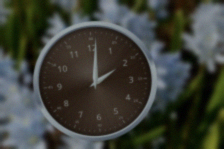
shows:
2,01
